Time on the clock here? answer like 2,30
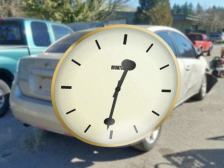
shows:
12,31
